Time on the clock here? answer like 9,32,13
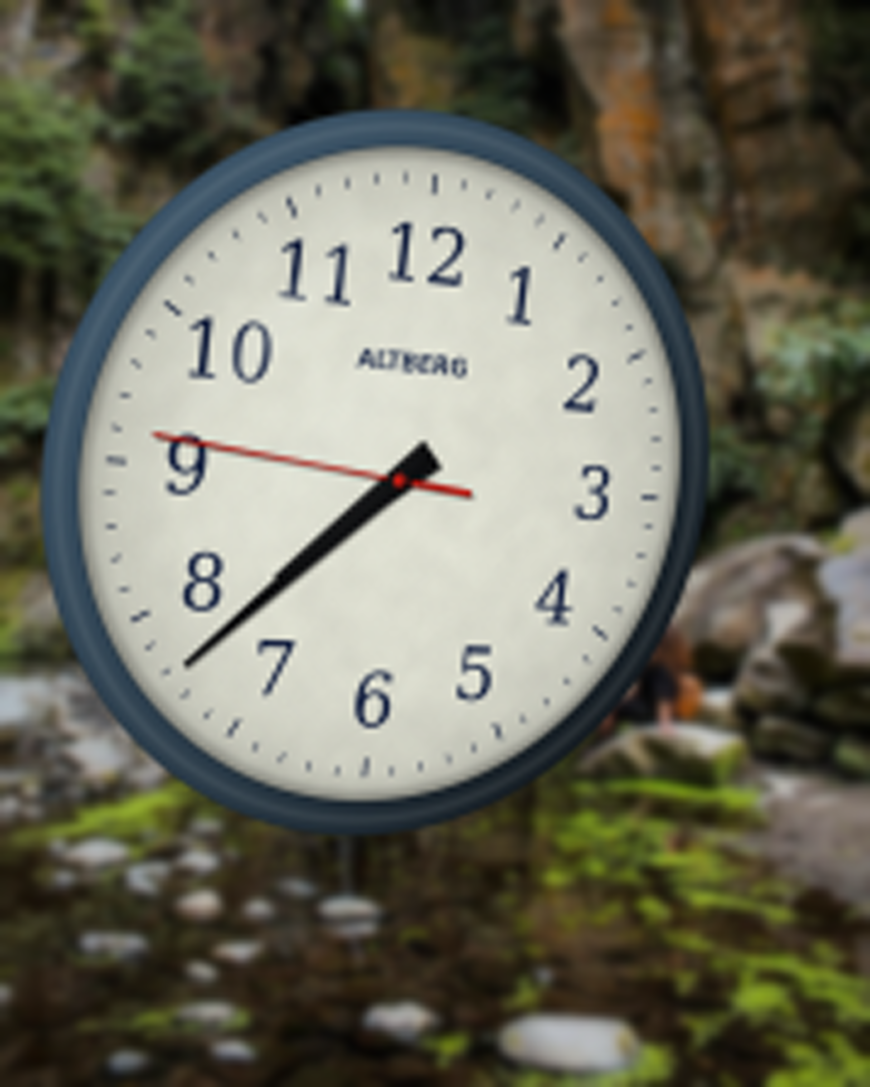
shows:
7,37,46
